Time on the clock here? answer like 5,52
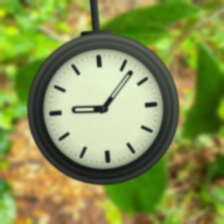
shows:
9,07
